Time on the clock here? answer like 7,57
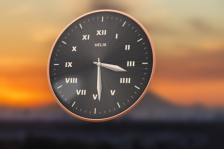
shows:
3,29
